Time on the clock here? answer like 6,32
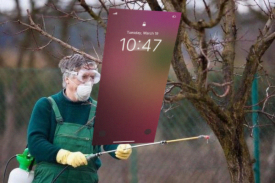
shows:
10,47
